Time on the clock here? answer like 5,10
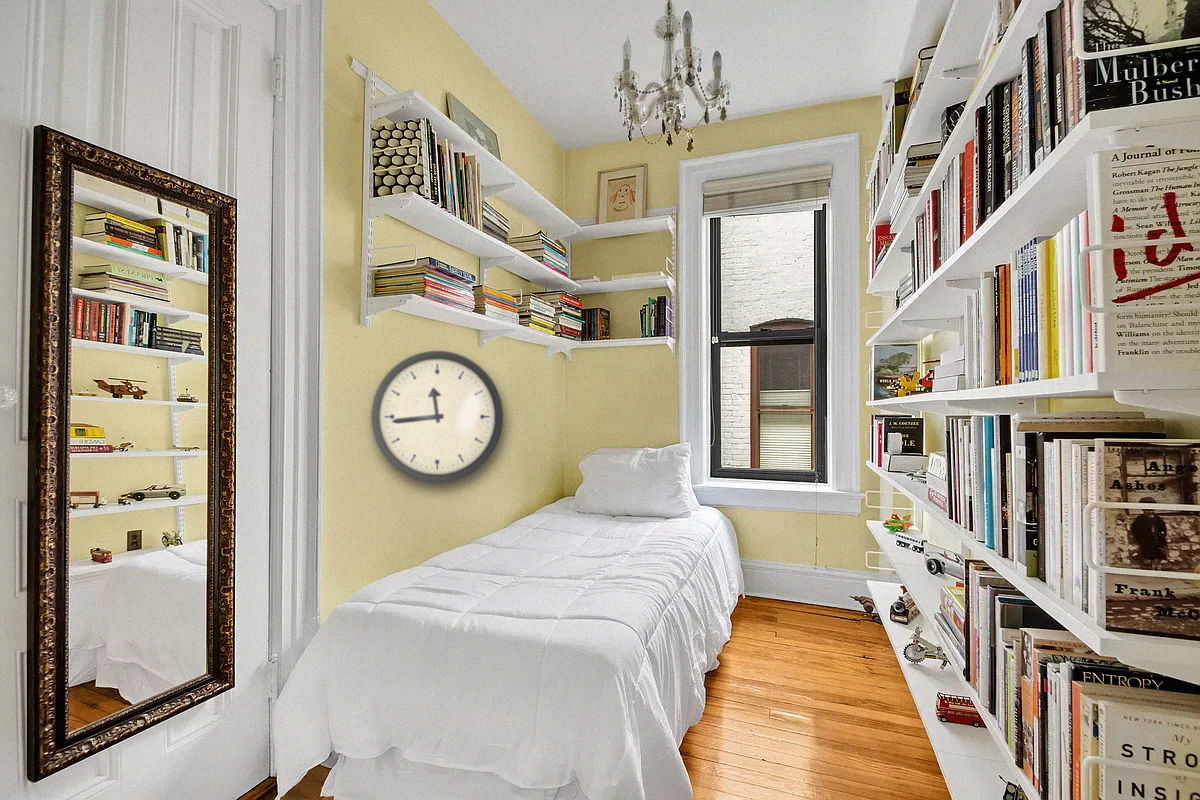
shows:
11,44
